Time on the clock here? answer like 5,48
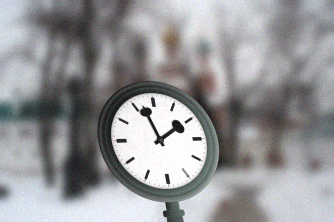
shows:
1,57
